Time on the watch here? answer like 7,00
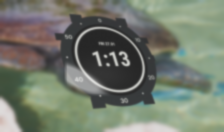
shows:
1,13
